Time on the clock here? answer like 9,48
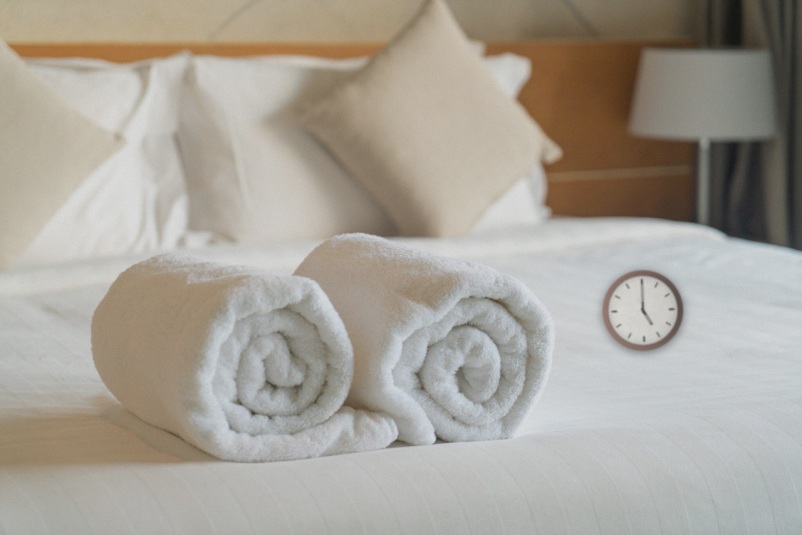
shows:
5,00
